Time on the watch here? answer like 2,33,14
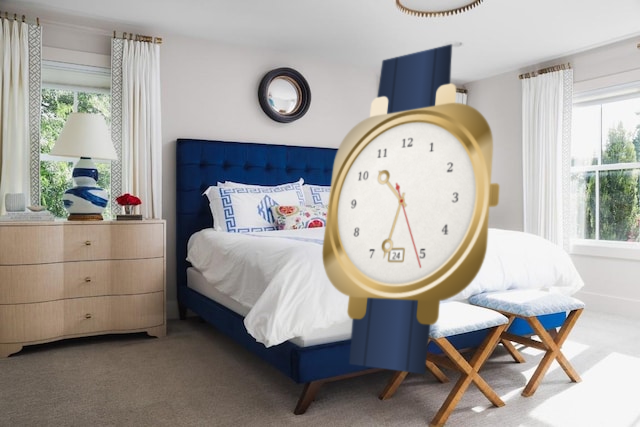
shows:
10,32,26
